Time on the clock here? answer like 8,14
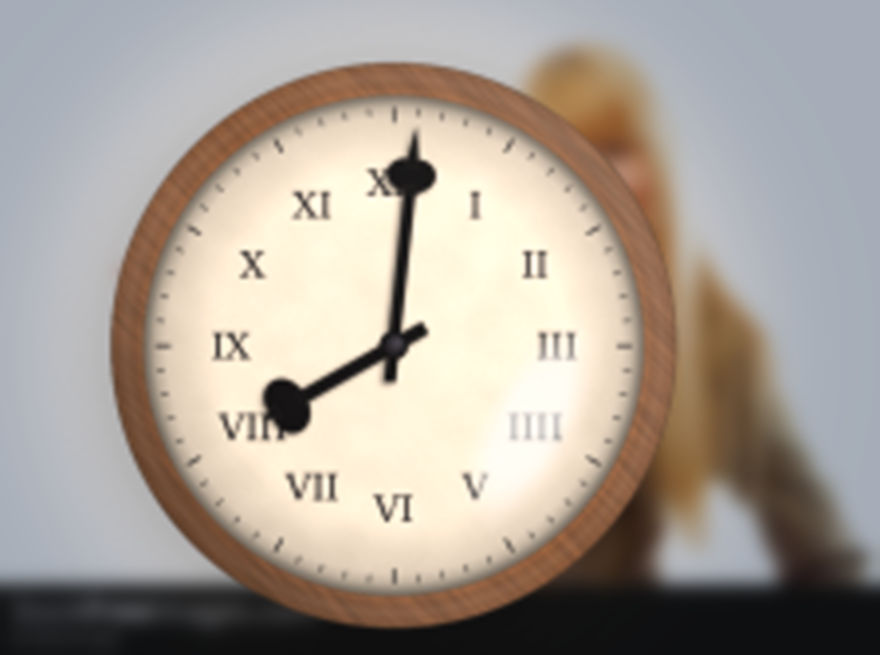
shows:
8,01
